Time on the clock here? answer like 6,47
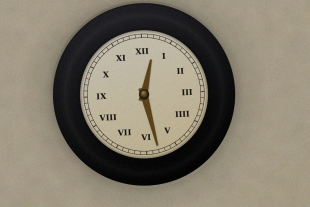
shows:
12,28
